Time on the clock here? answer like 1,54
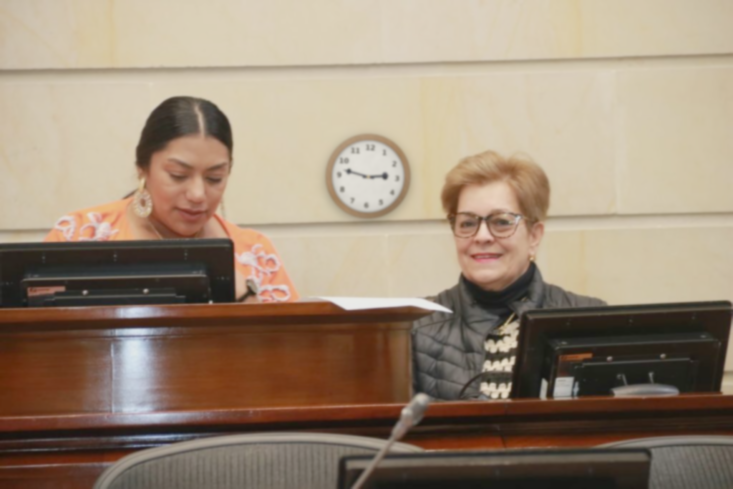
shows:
2,47
